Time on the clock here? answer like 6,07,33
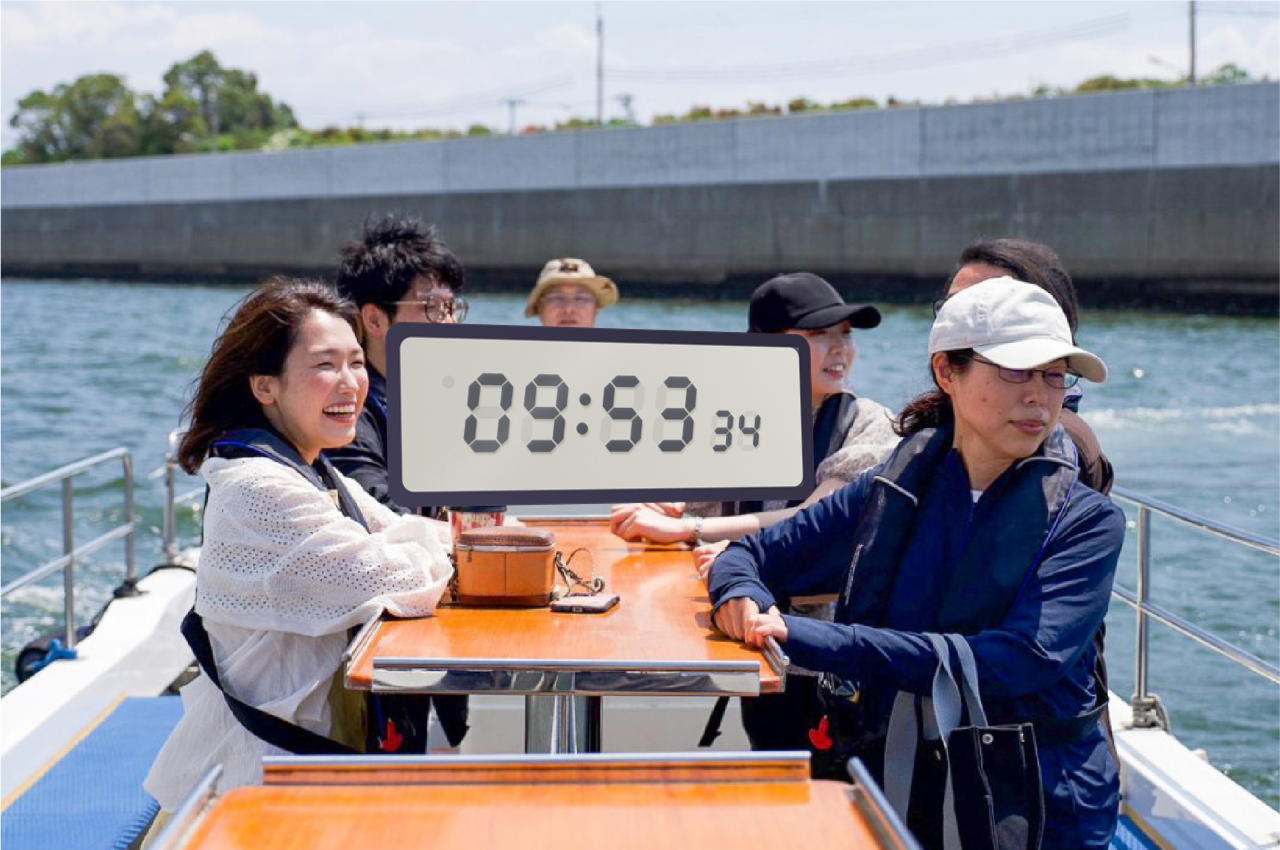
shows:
9,53,34
